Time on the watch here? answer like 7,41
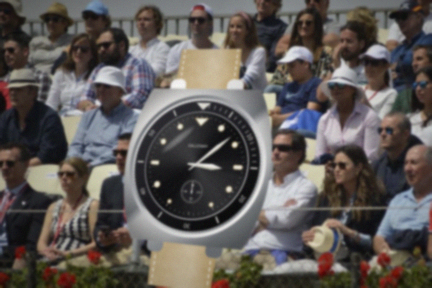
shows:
3,08
